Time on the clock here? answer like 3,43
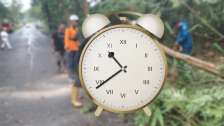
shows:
10,39
